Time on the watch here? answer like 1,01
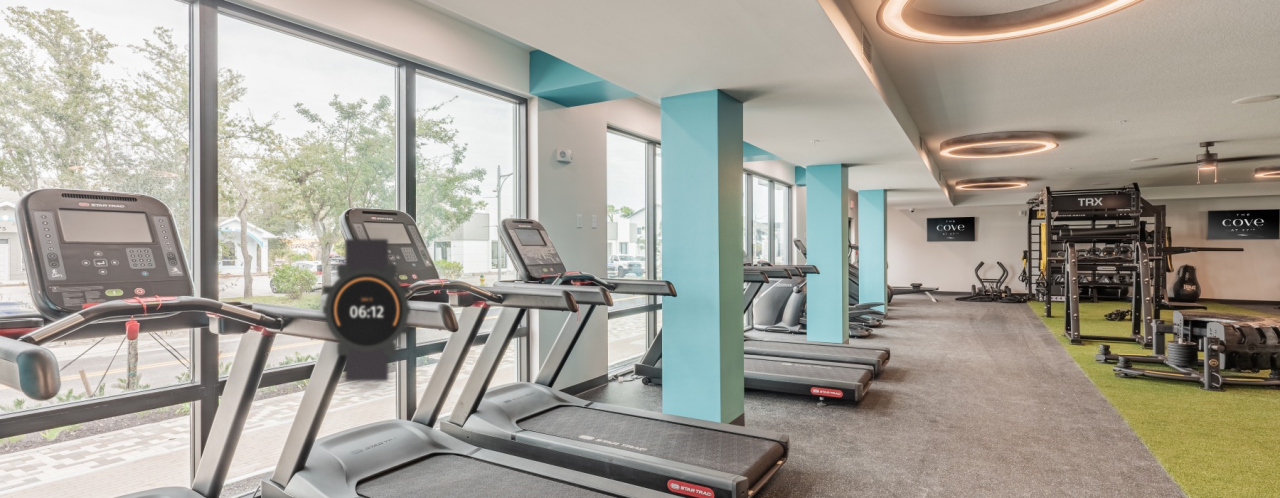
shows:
6,12
